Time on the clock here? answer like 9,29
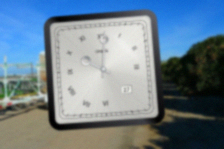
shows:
10,01
